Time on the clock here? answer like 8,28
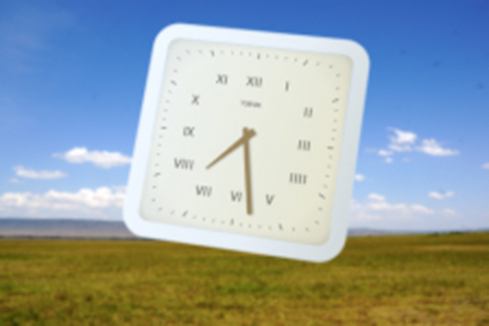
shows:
7,28
